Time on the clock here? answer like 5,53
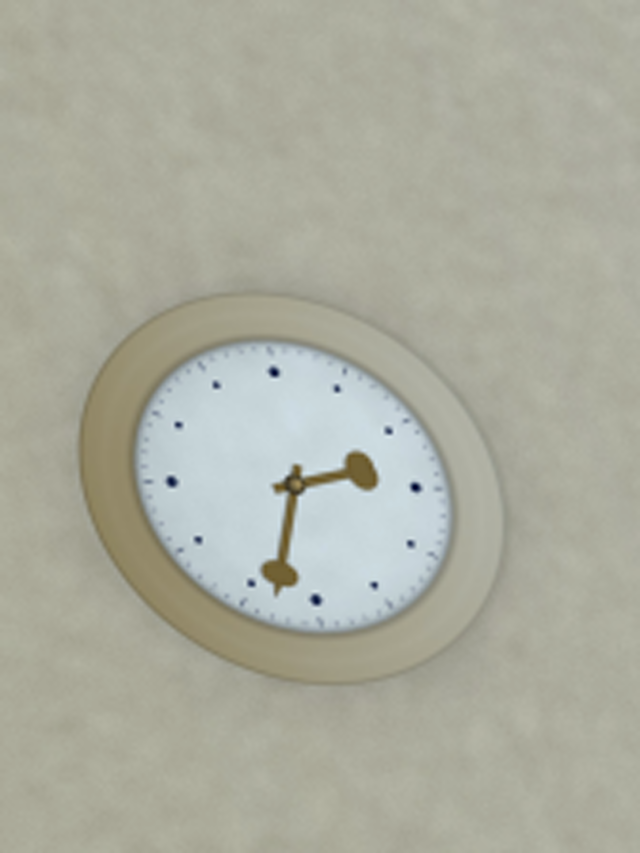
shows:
2,33
